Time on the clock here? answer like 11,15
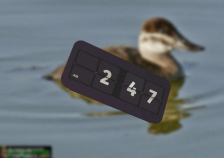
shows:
2,47
